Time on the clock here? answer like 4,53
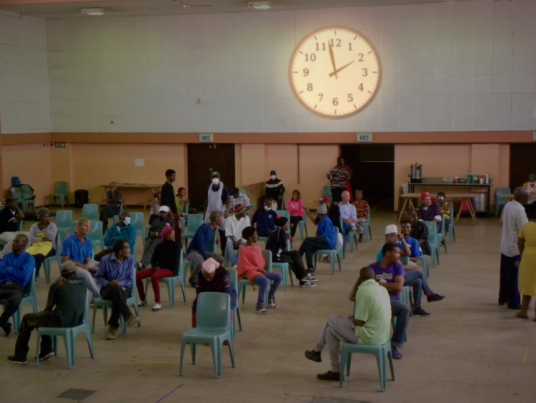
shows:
1,58
